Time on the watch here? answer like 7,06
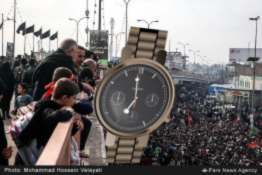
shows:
6,59
